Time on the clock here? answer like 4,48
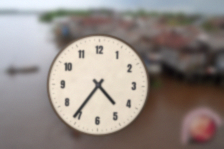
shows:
4,36
